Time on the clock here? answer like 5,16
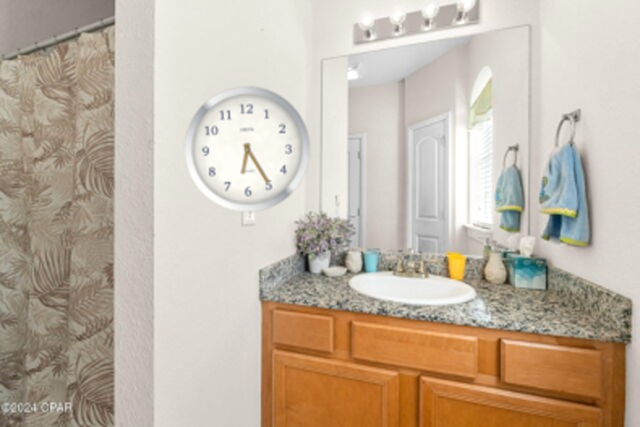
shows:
6,25
